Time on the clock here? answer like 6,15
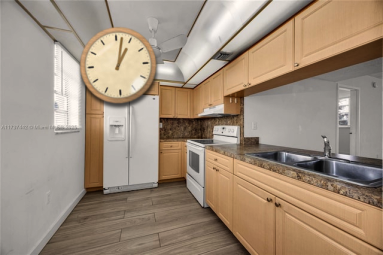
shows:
1,02
